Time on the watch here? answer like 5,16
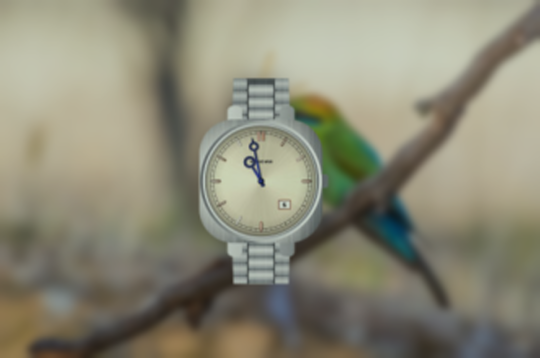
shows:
10,58
